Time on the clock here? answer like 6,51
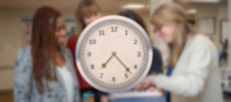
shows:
7,23
